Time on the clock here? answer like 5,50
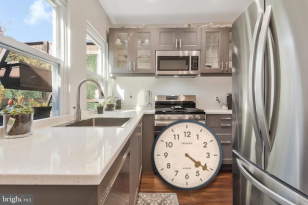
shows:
4,21
